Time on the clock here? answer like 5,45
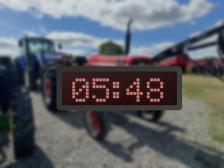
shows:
5,48
